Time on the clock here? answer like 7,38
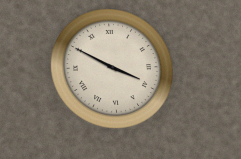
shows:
3,50
